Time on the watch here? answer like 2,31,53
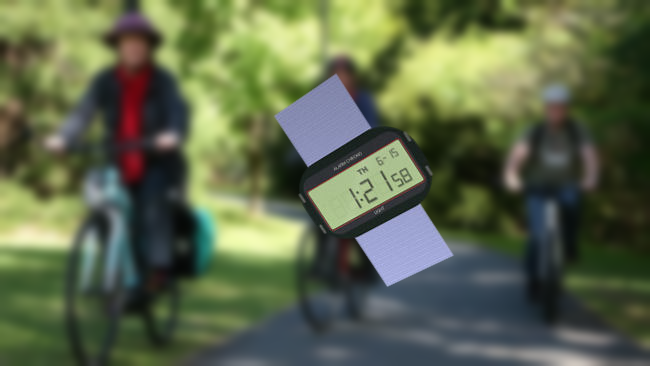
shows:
1,21,58
